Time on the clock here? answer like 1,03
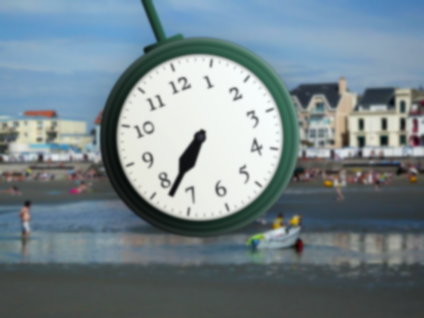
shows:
7,38
